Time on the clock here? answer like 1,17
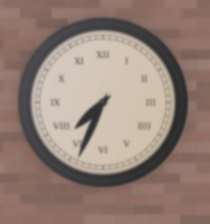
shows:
7,34
